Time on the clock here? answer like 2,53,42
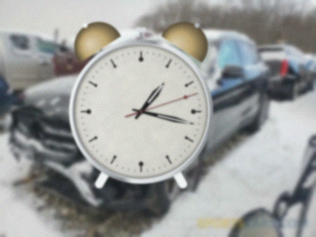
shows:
1,17,12
